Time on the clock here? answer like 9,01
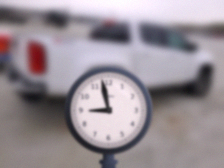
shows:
8,58
